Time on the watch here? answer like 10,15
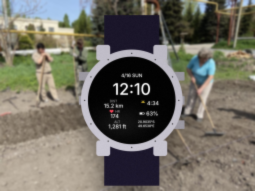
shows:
12,10
